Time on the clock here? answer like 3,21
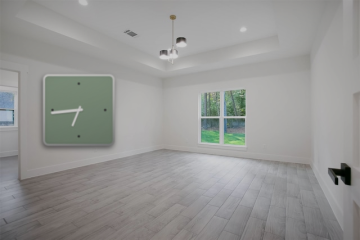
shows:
6,44
